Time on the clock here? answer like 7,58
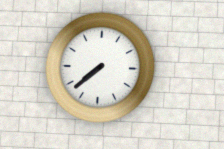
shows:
7,38
